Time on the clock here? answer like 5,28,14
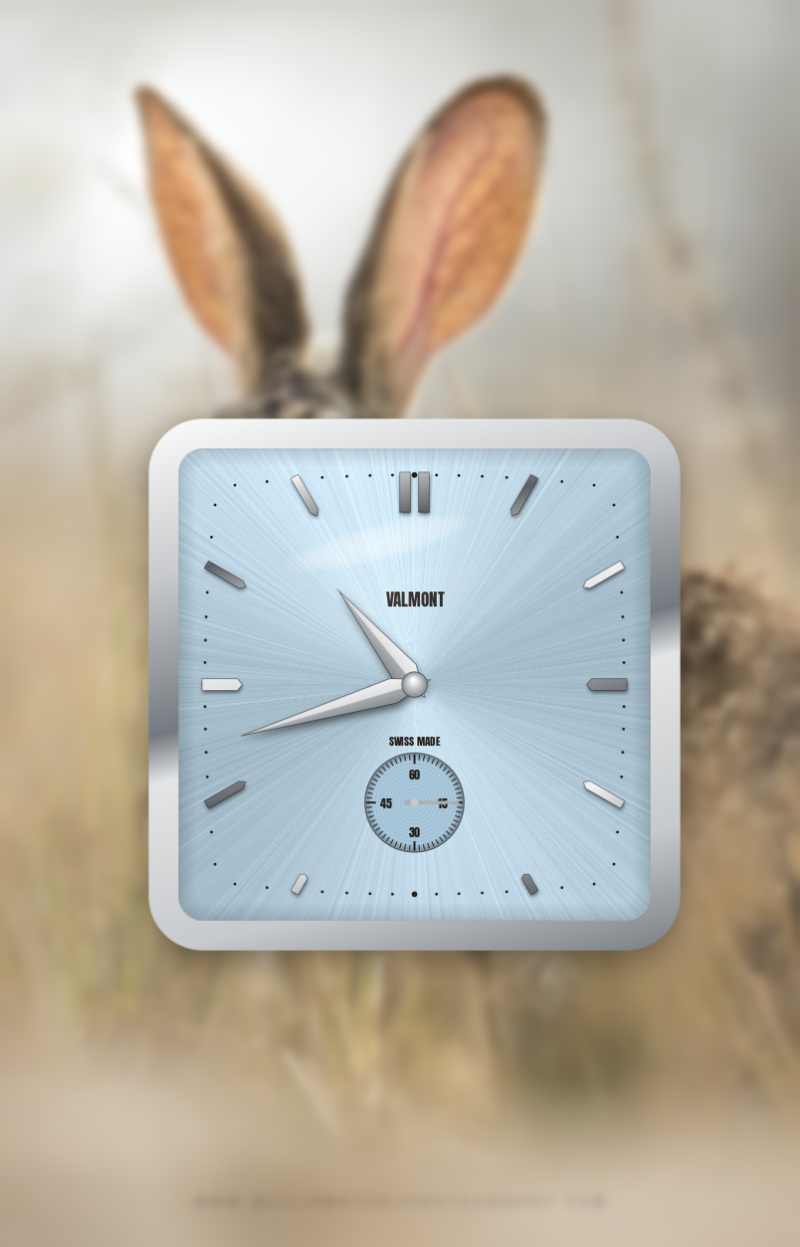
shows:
10,42,15
